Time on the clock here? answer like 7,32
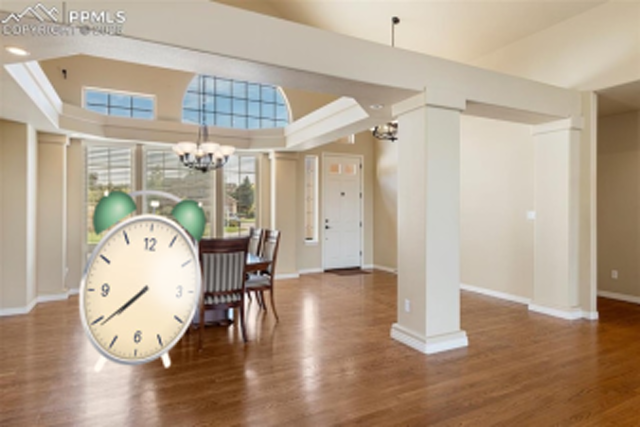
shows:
7,39
